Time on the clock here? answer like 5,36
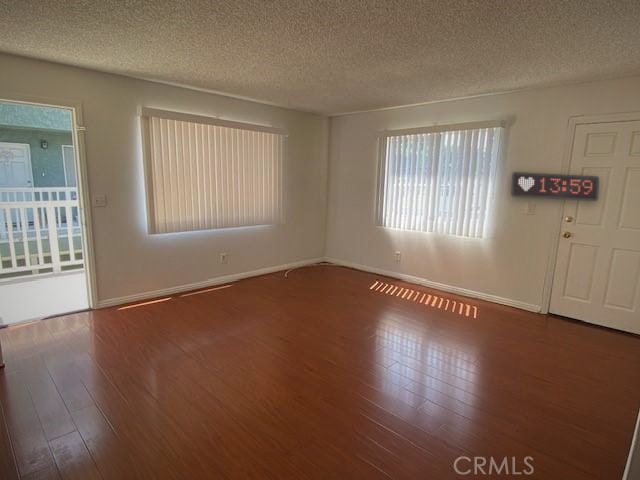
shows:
13,59
